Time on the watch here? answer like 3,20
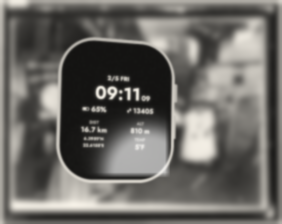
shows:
9,11
